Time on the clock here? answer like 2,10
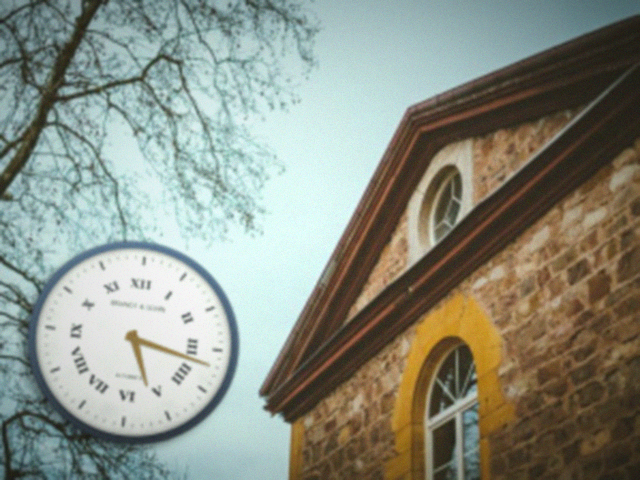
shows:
5,17
